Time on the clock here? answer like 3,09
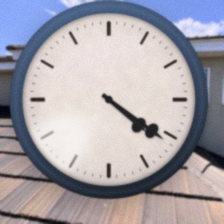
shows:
4,21
